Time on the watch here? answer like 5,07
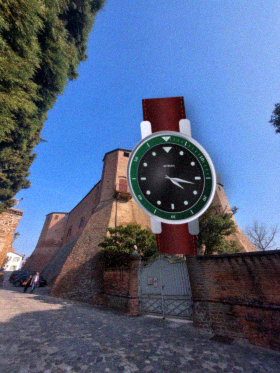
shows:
4,17
